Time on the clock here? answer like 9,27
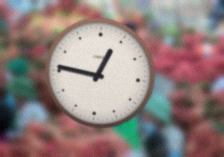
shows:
12,46
